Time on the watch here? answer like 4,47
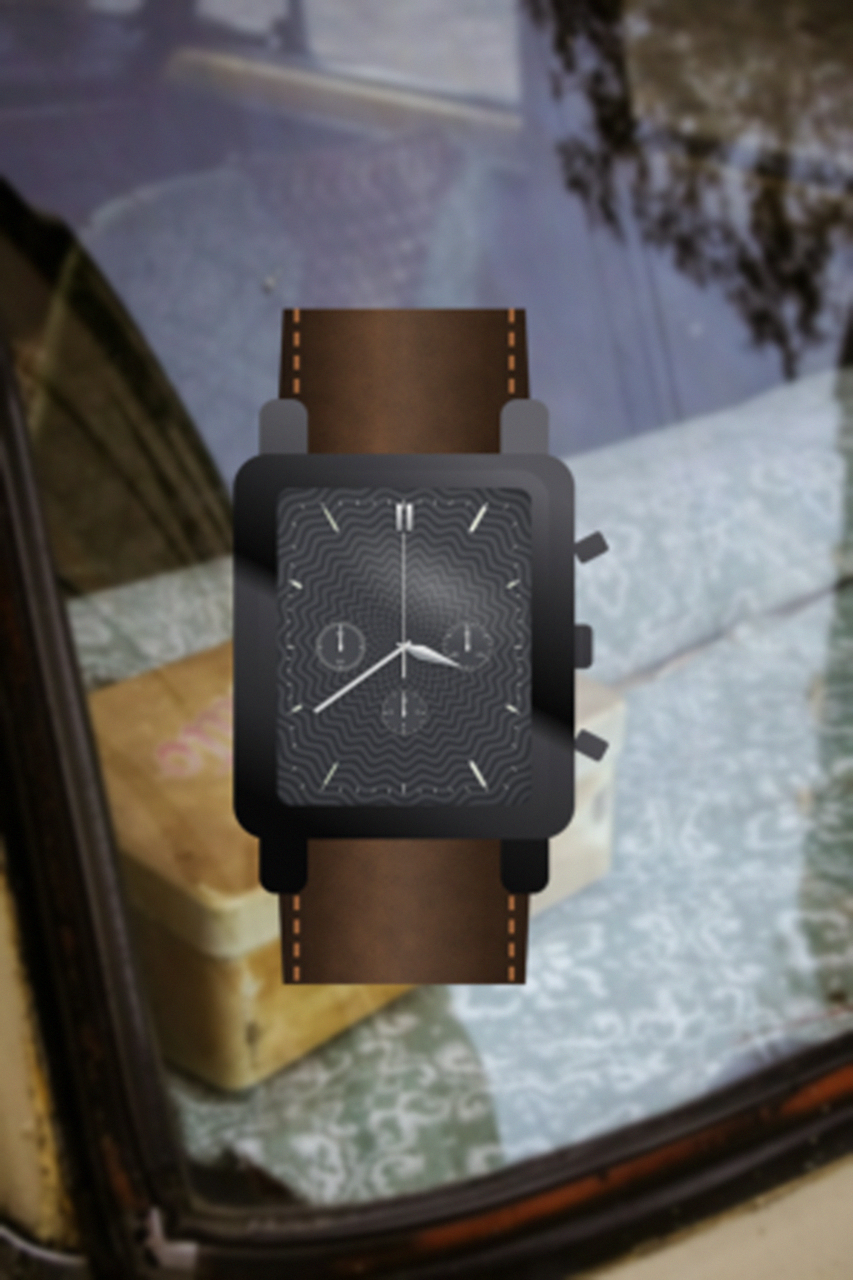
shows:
3,39
